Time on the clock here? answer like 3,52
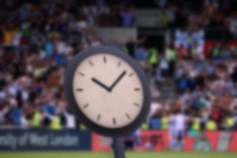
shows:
10,08
